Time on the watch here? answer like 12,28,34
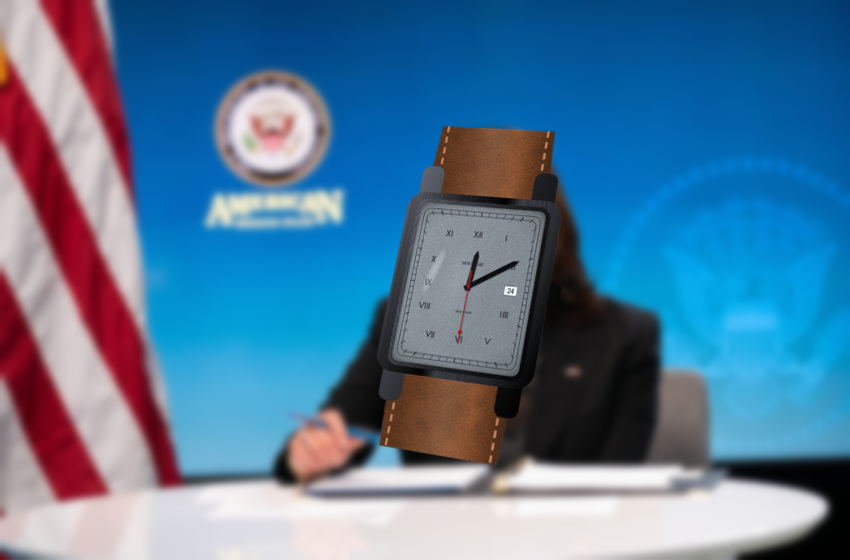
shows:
12,09,30
